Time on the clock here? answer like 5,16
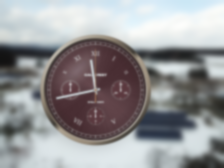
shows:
11,43
